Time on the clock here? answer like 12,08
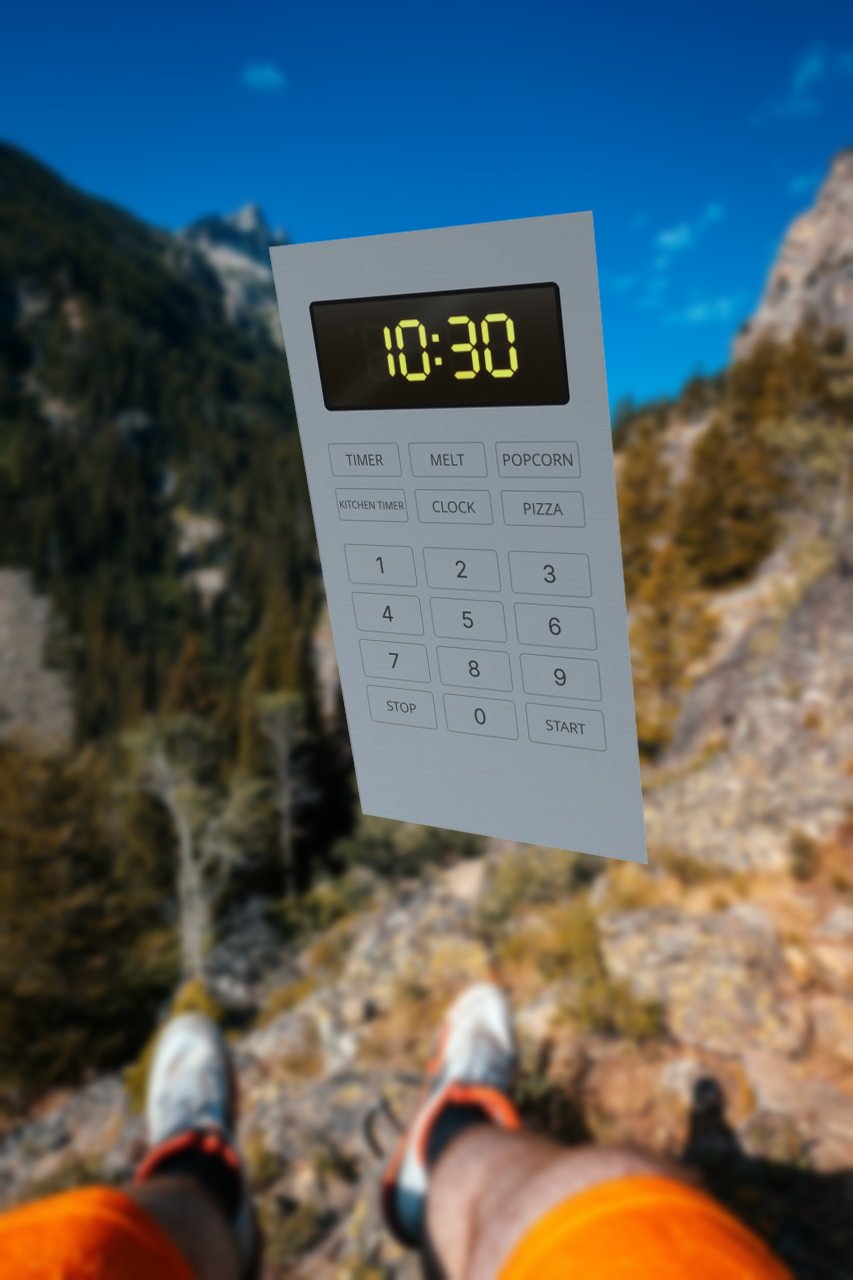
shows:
10,30
